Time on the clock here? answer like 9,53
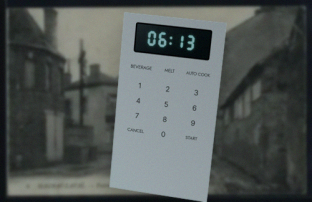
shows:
6,13
